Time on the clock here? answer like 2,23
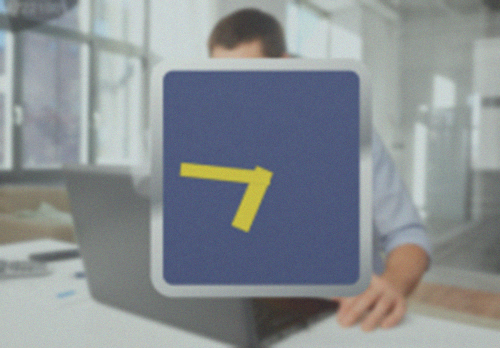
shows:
6,46
